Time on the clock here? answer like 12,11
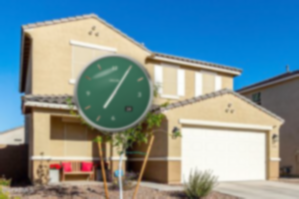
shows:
7,05
